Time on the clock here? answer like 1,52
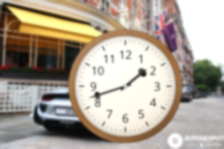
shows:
1,42
